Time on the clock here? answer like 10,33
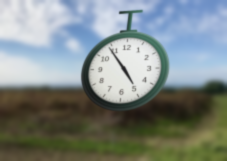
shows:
4,54
